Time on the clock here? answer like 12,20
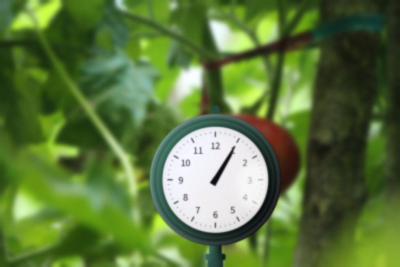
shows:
1,05
